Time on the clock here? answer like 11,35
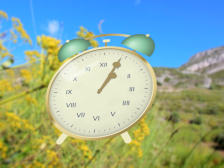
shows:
1,04
